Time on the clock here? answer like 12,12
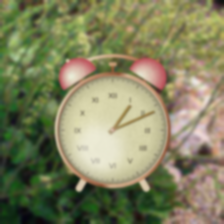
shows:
1,11
